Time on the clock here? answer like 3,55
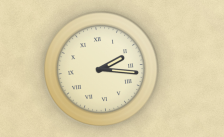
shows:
2,17
